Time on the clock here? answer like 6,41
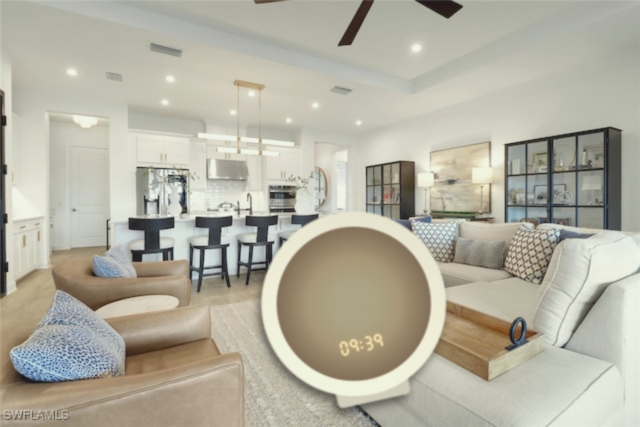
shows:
9,39
